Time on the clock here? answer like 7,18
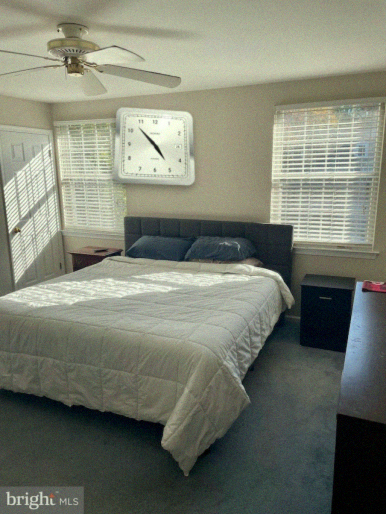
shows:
4,53
